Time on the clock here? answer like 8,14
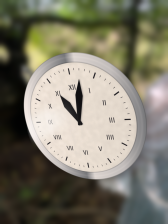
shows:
11,02
